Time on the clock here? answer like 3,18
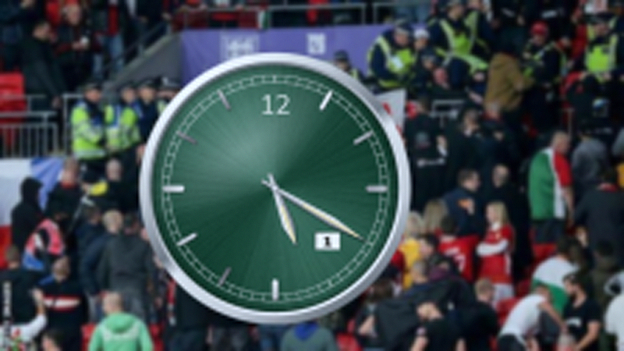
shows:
5,20
